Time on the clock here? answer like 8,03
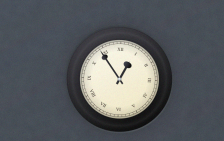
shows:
12,54
